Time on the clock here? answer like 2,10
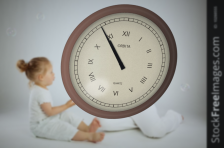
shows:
10,54
